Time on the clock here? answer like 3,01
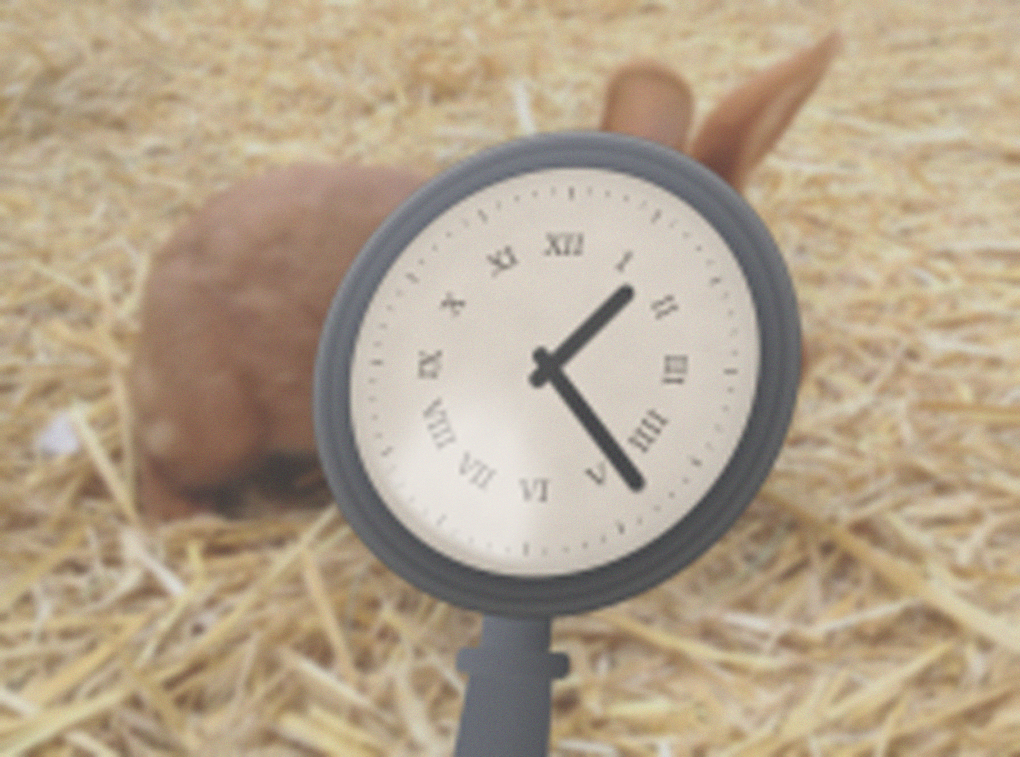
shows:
1,23
